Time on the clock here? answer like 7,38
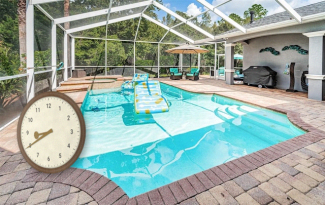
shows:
8,40
